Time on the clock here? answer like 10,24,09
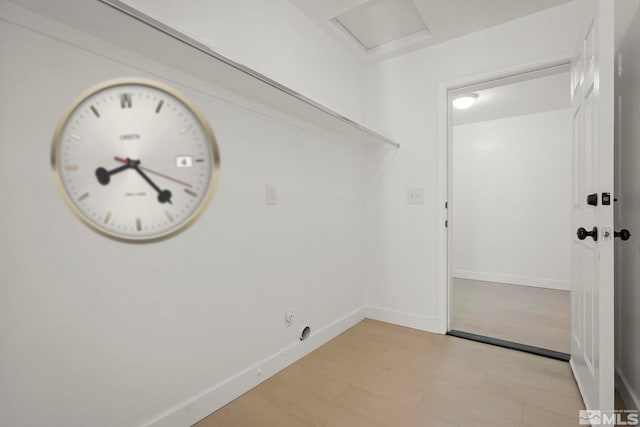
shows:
8,23,19
